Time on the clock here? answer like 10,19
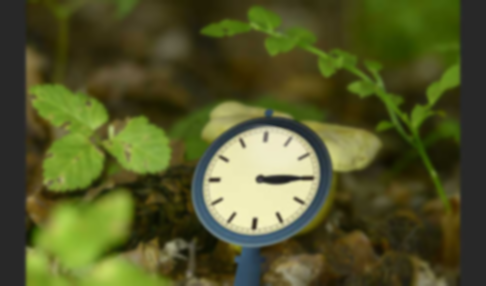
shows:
3,15
